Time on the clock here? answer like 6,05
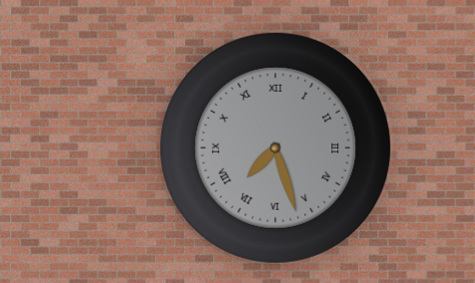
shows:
7,27
